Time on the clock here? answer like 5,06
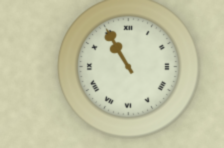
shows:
10,55
